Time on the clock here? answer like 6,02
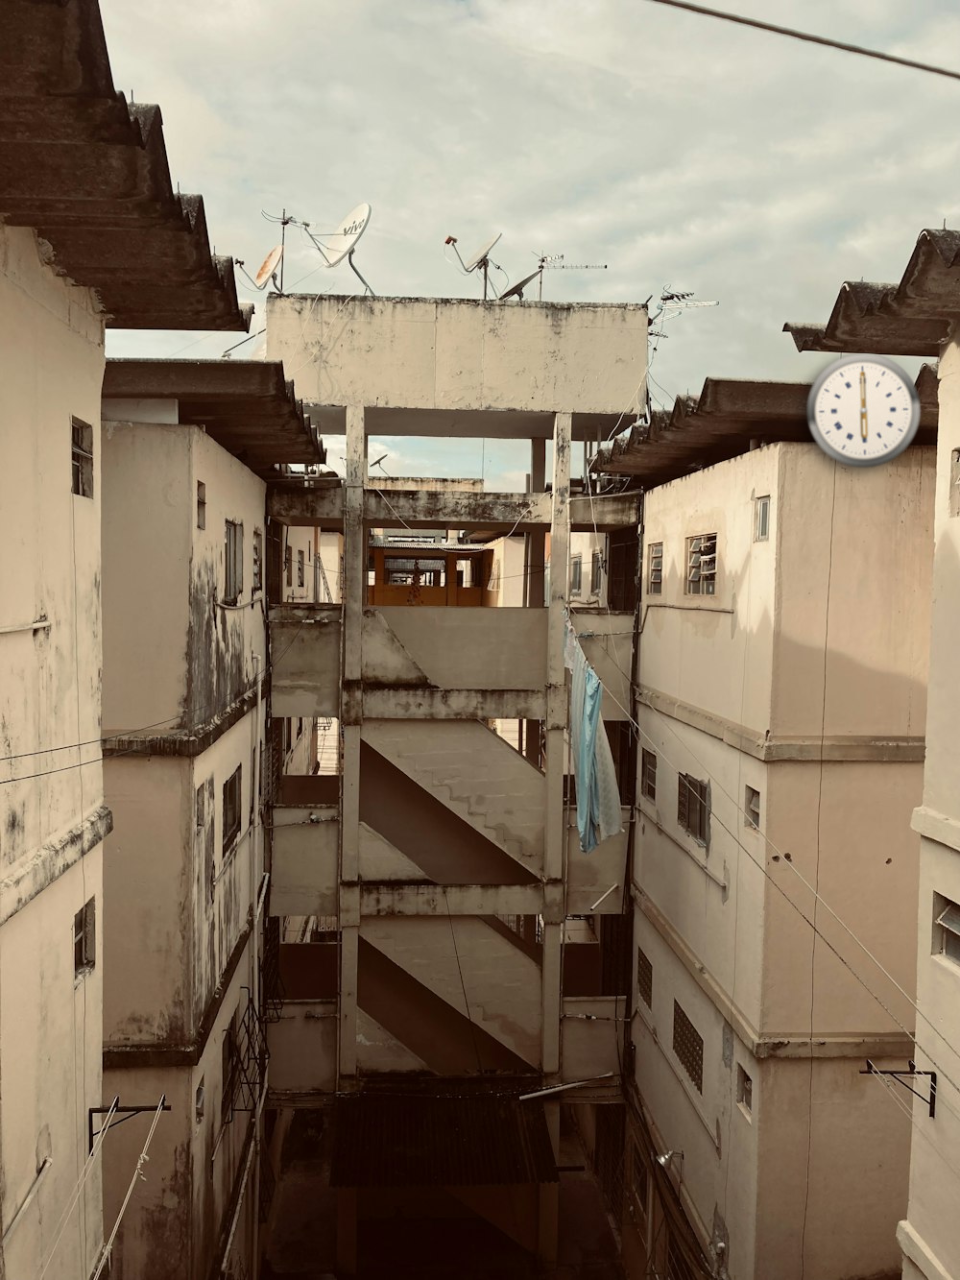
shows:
6,00
